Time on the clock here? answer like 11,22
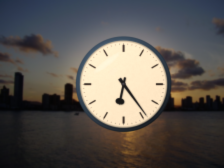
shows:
6,24
